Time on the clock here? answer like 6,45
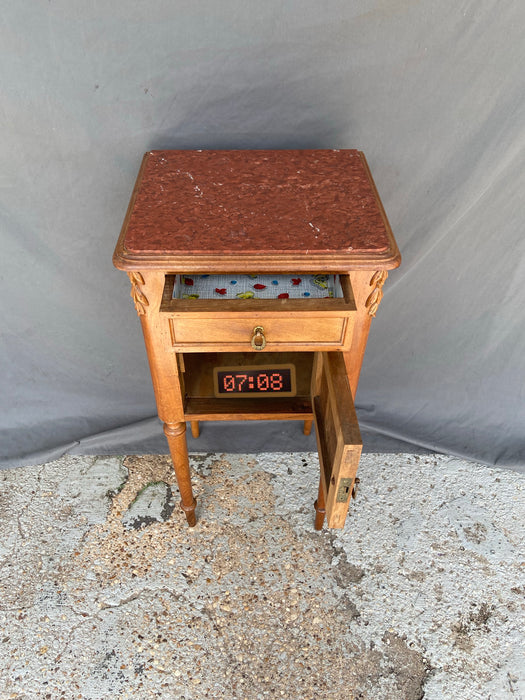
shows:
7,08
